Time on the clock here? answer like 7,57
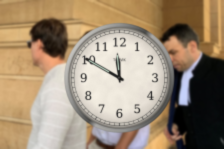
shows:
11,50
